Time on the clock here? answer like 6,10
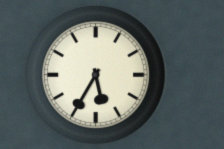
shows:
5,35
